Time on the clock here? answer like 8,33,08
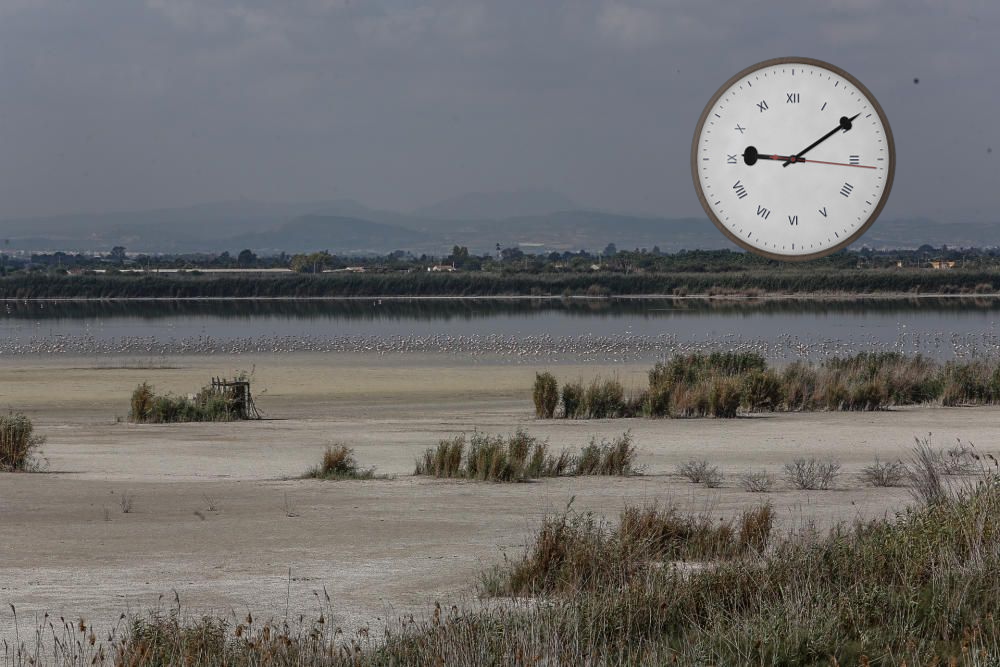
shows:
9,09,16
